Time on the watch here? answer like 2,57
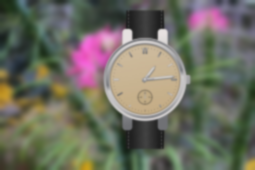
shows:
1,14
